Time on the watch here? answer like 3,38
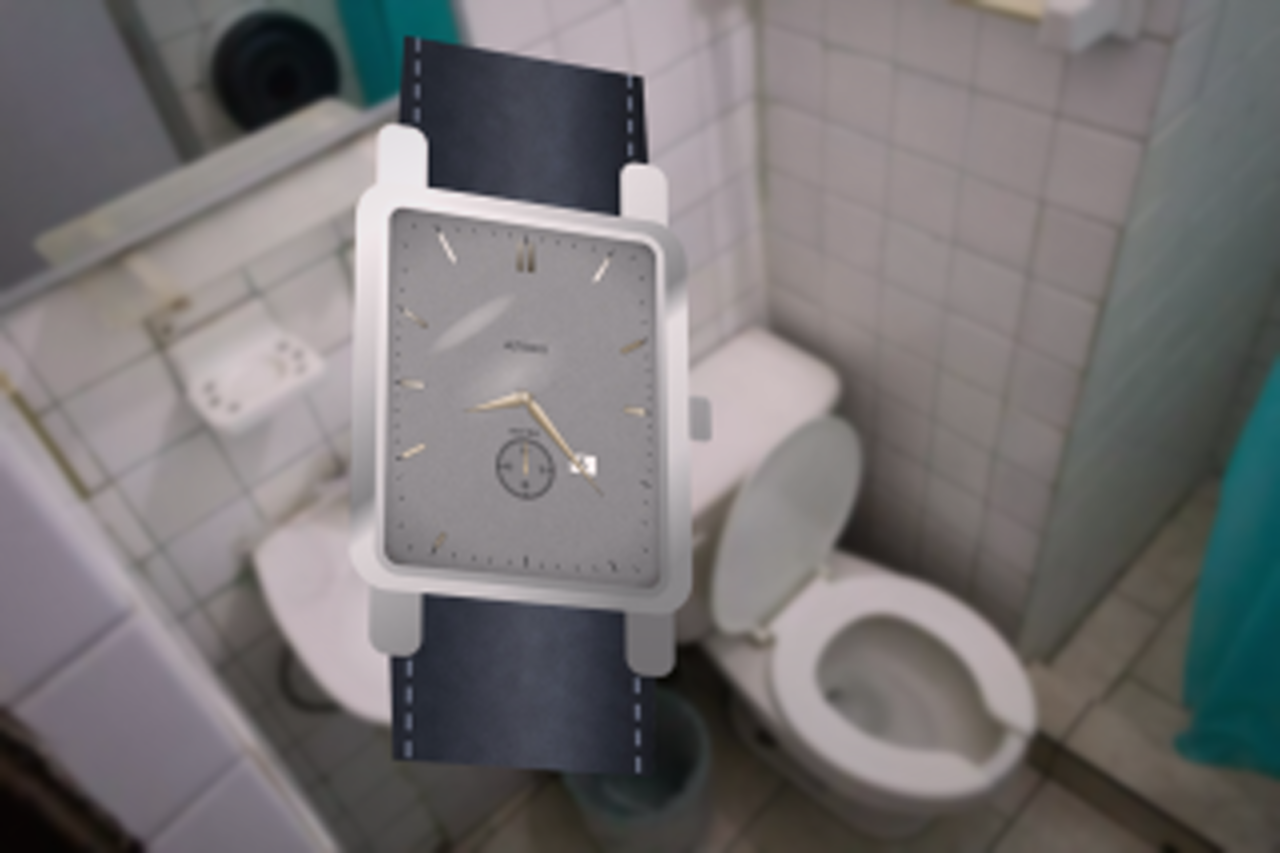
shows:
8,23
